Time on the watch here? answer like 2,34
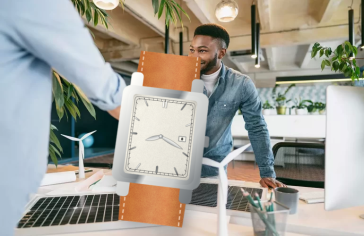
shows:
8,19
